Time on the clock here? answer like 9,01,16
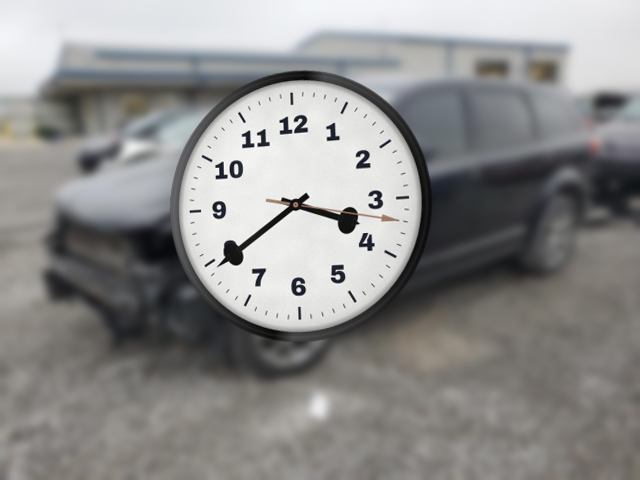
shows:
3,39,17
